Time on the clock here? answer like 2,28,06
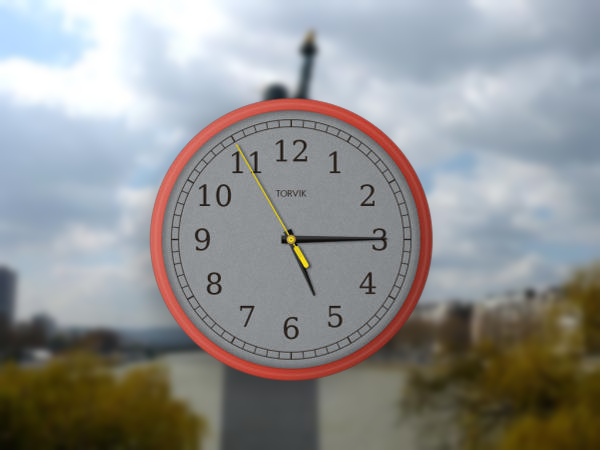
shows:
5,14,55
